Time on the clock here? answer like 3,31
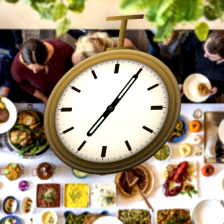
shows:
7,05
